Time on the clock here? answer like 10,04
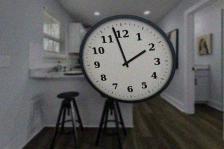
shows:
1,58
